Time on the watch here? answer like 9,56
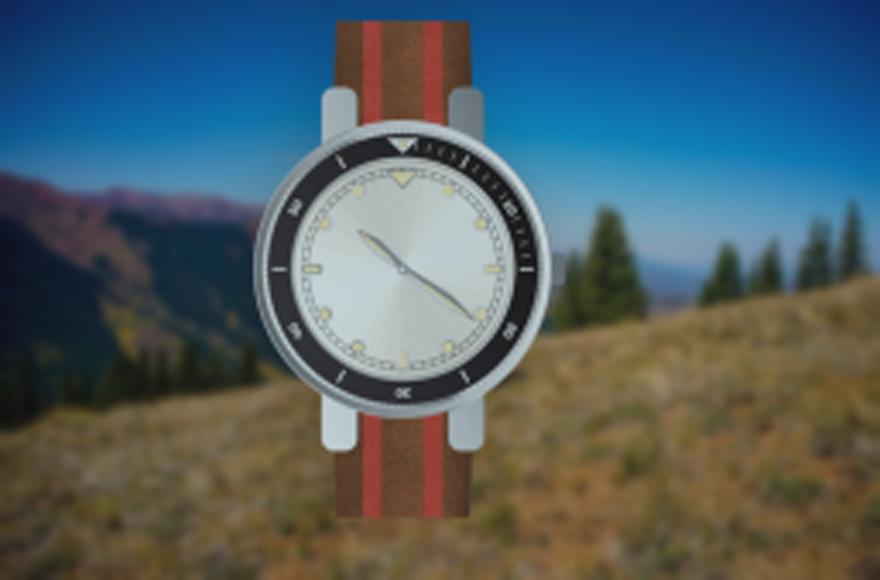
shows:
10,21
